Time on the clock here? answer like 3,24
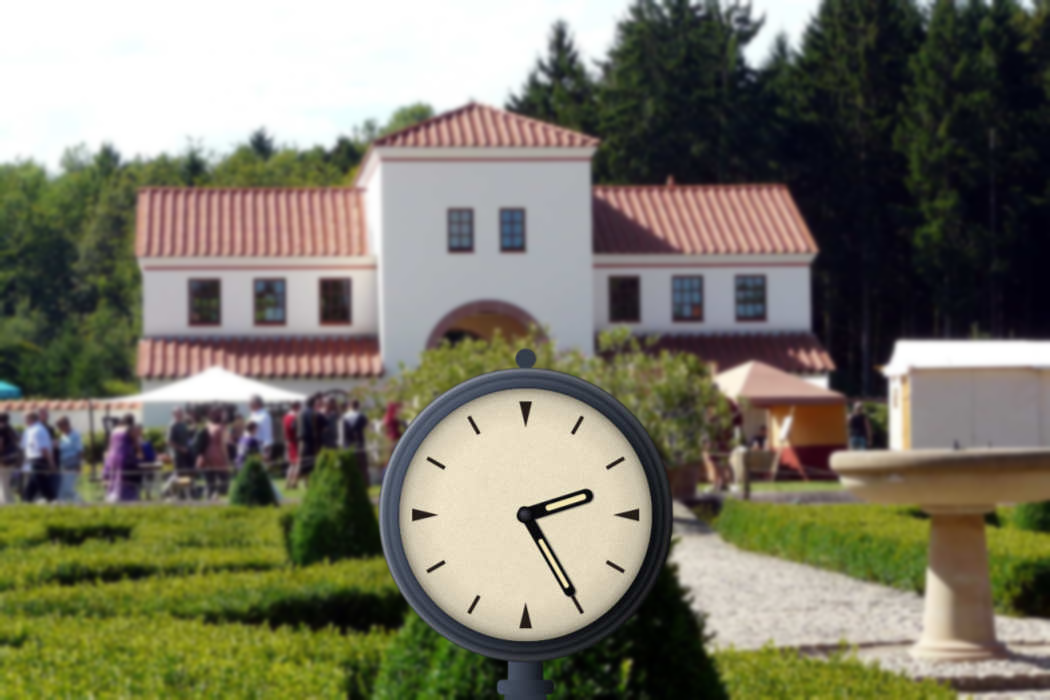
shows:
2,25
